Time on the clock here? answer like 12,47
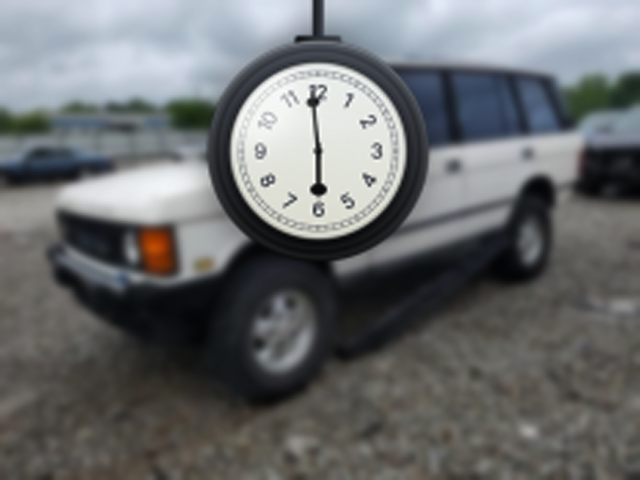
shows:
5,59
